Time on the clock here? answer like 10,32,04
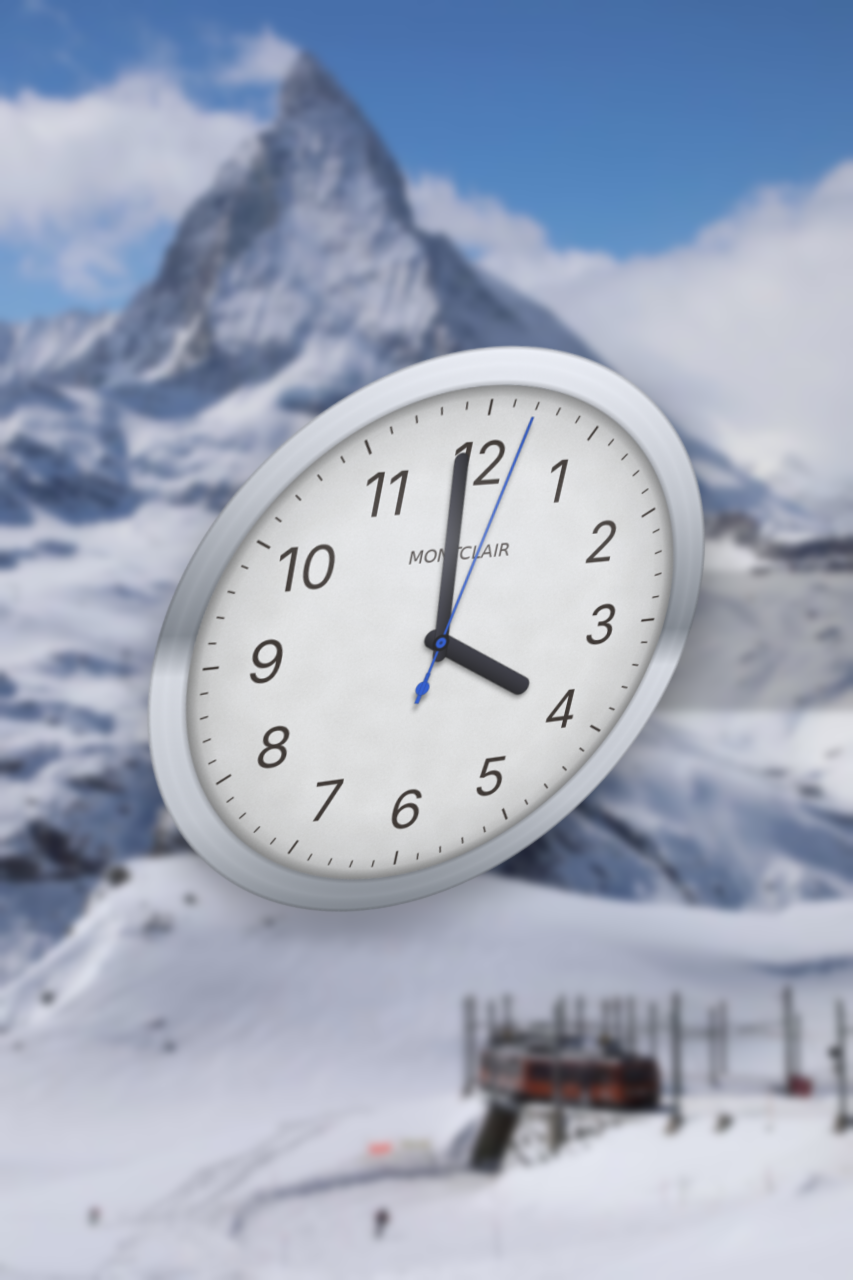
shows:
3,59,02
